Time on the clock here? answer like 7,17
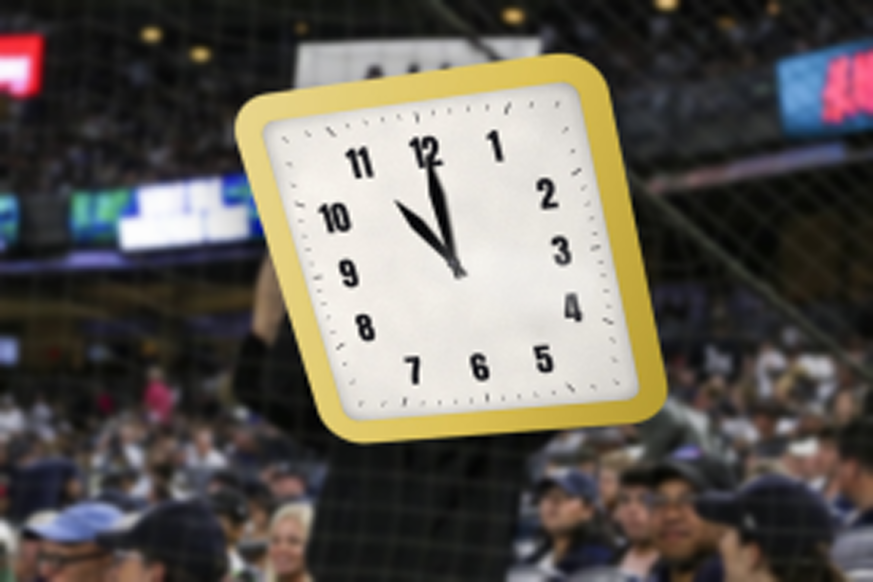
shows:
11,00
